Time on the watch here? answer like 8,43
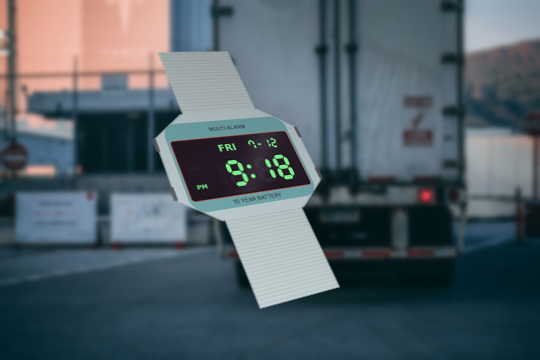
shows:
9,18
